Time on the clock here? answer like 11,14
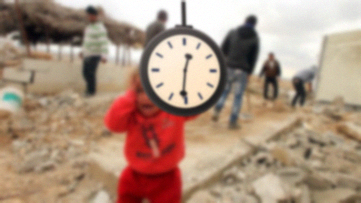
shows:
12,31
